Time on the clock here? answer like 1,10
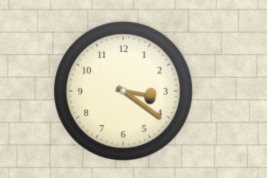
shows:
3,21
